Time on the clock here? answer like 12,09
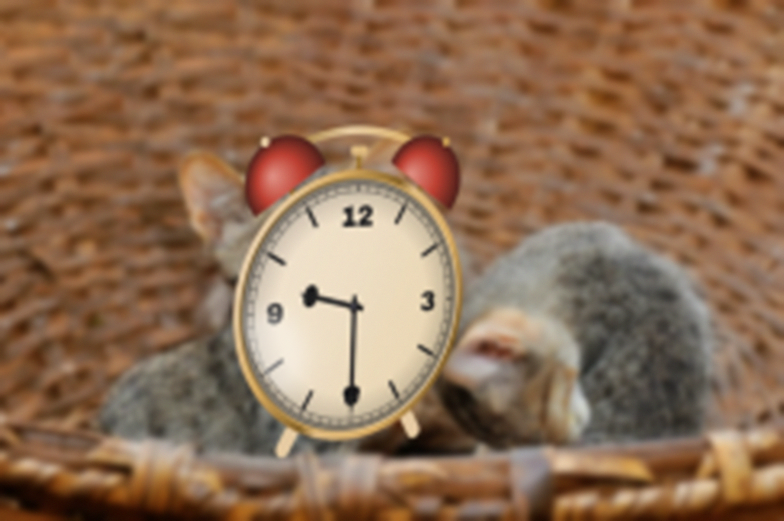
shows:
9,30
